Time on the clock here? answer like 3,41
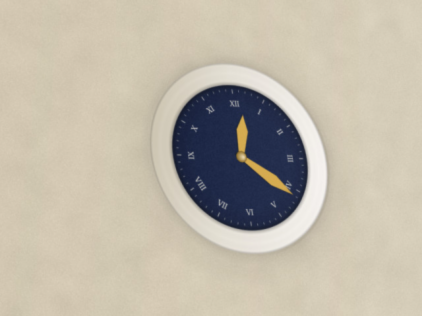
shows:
12,21
